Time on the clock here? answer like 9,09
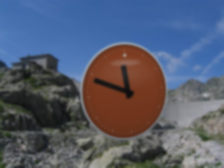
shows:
11,49
